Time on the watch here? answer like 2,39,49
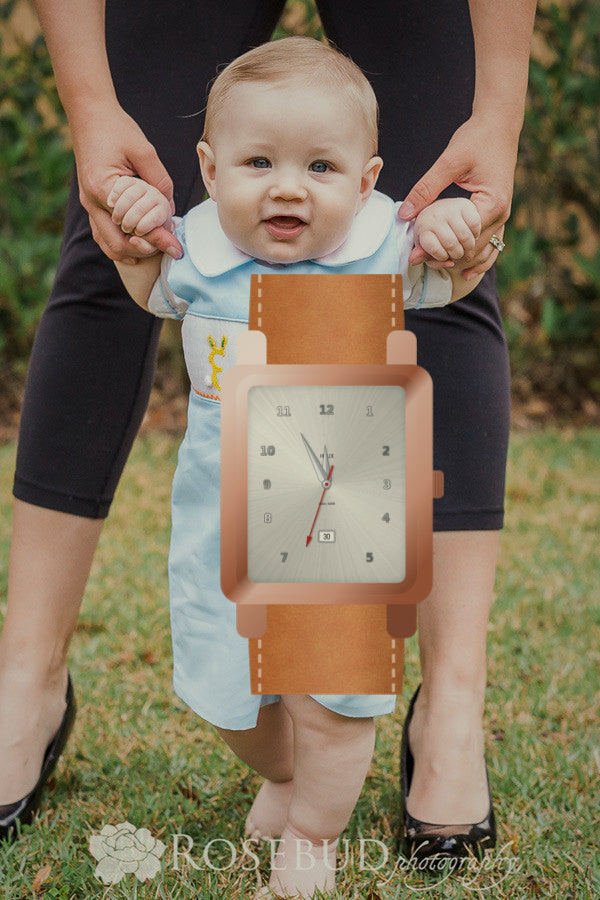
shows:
11,55,33
